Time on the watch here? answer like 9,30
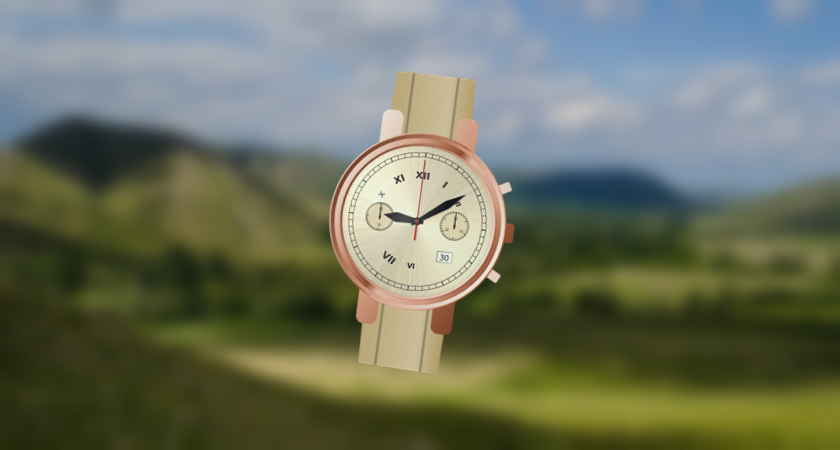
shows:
9,09
